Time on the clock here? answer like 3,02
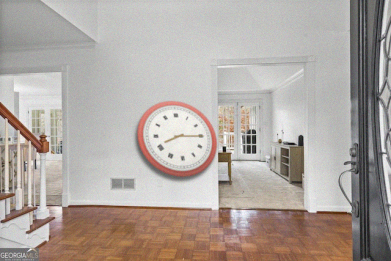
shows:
8,15
